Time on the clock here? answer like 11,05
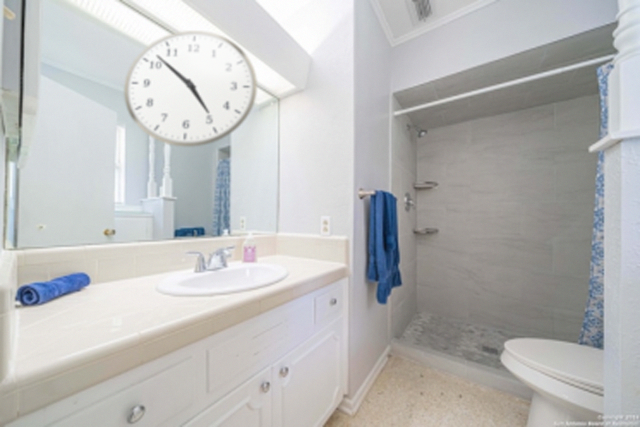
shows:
4,52
